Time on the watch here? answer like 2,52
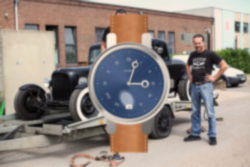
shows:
3,03
